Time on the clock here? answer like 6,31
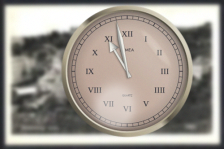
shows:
10,58
